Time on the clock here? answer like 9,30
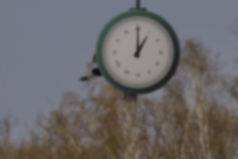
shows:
1,00
